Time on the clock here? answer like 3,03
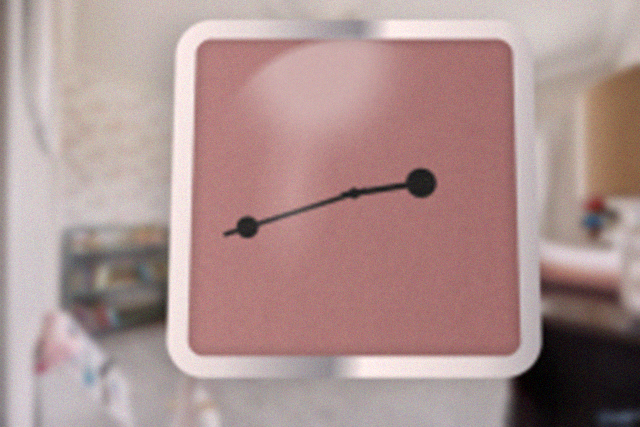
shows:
2,42
